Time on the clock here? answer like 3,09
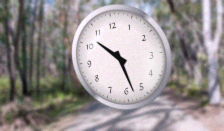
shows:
10,28
